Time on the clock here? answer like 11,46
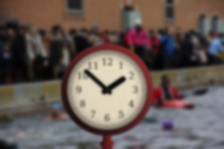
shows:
1,52
